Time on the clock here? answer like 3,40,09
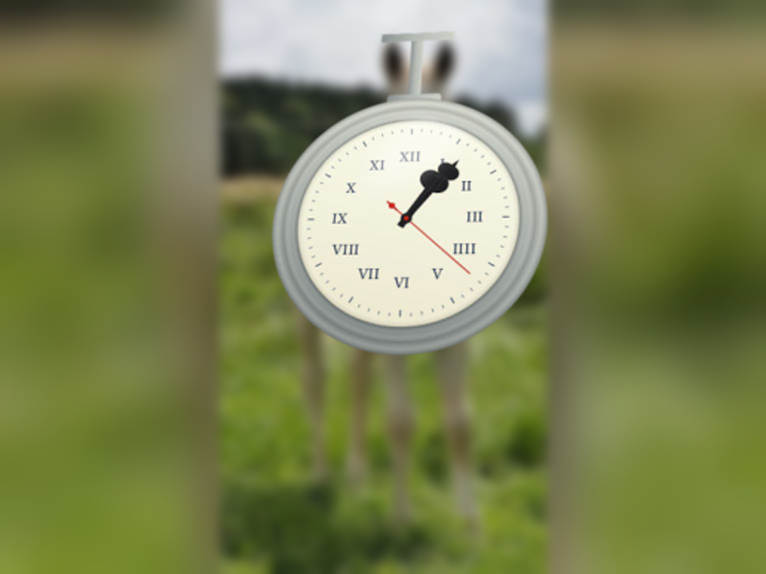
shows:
1,06,22
